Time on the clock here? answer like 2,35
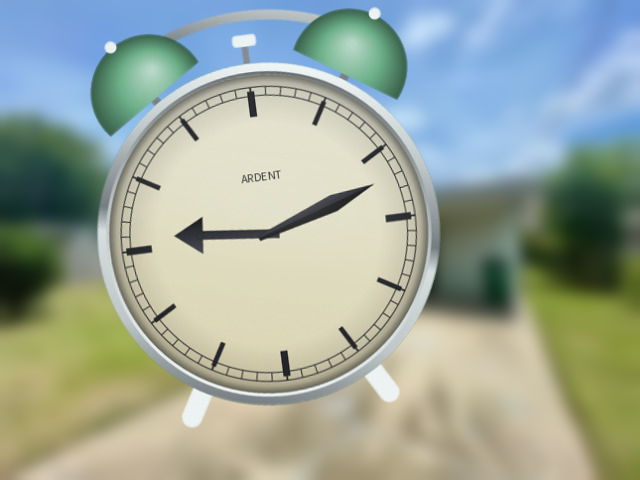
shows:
9,12
